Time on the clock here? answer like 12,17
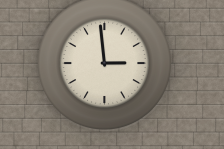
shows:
2,59
